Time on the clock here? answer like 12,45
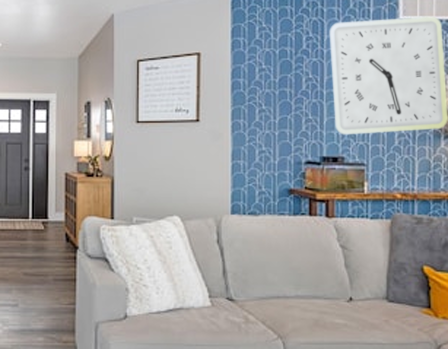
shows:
10,28
